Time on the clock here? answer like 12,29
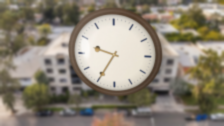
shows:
9,35
